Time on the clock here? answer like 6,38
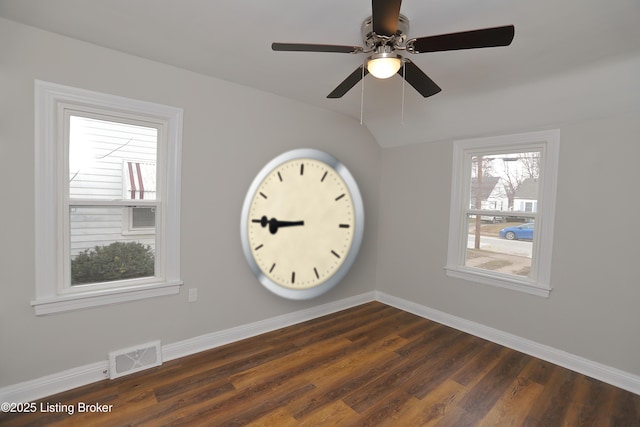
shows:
8,45
